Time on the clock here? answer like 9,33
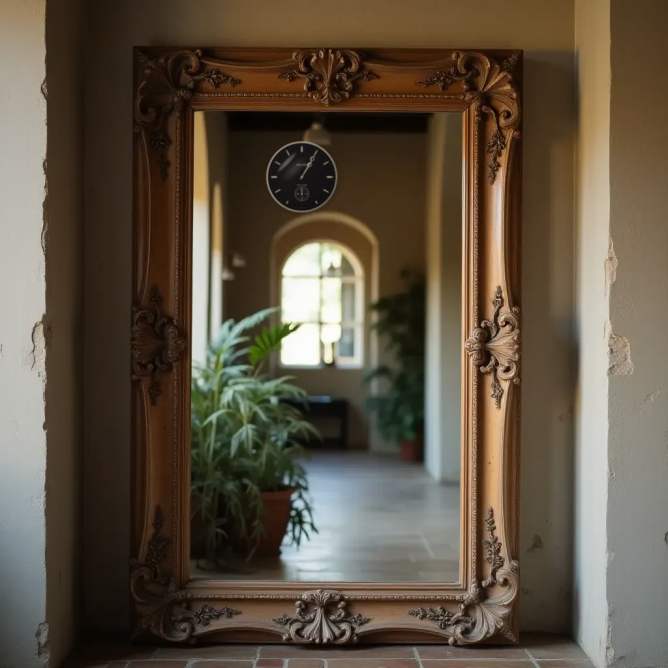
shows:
1,05
